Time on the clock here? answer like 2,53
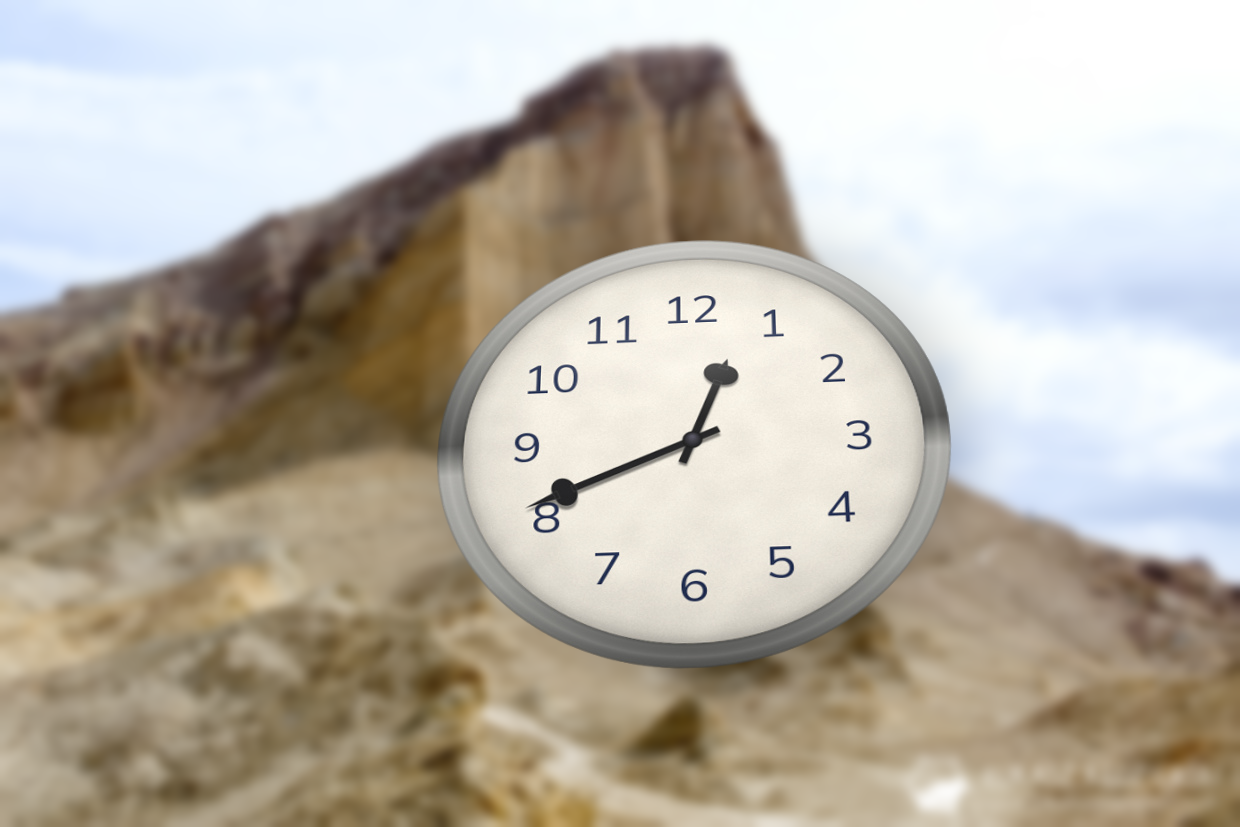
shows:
12,41
